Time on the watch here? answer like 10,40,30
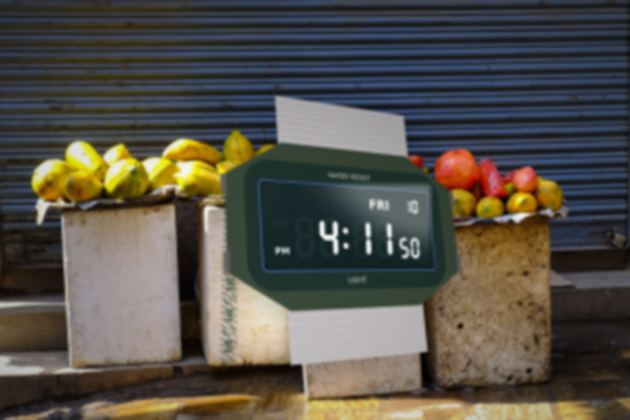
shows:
4,11,50
